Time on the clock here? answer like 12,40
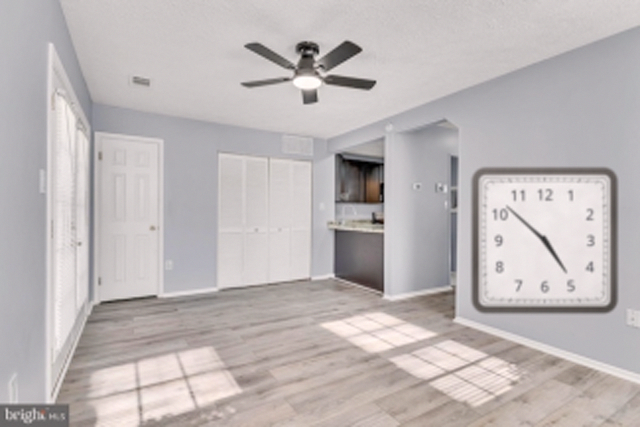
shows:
4,52
